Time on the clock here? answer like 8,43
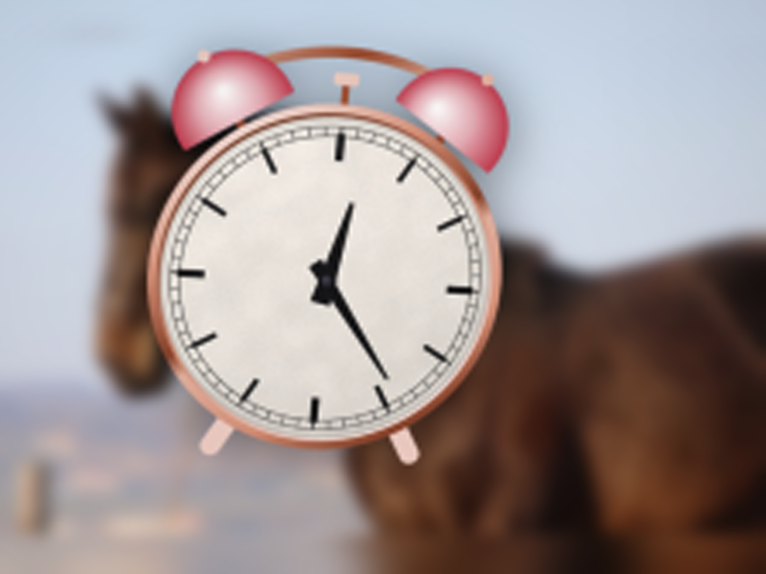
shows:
12,24
